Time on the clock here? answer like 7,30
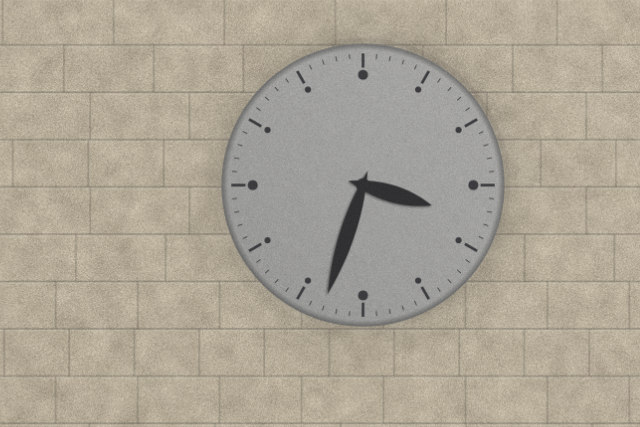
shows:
3,33
